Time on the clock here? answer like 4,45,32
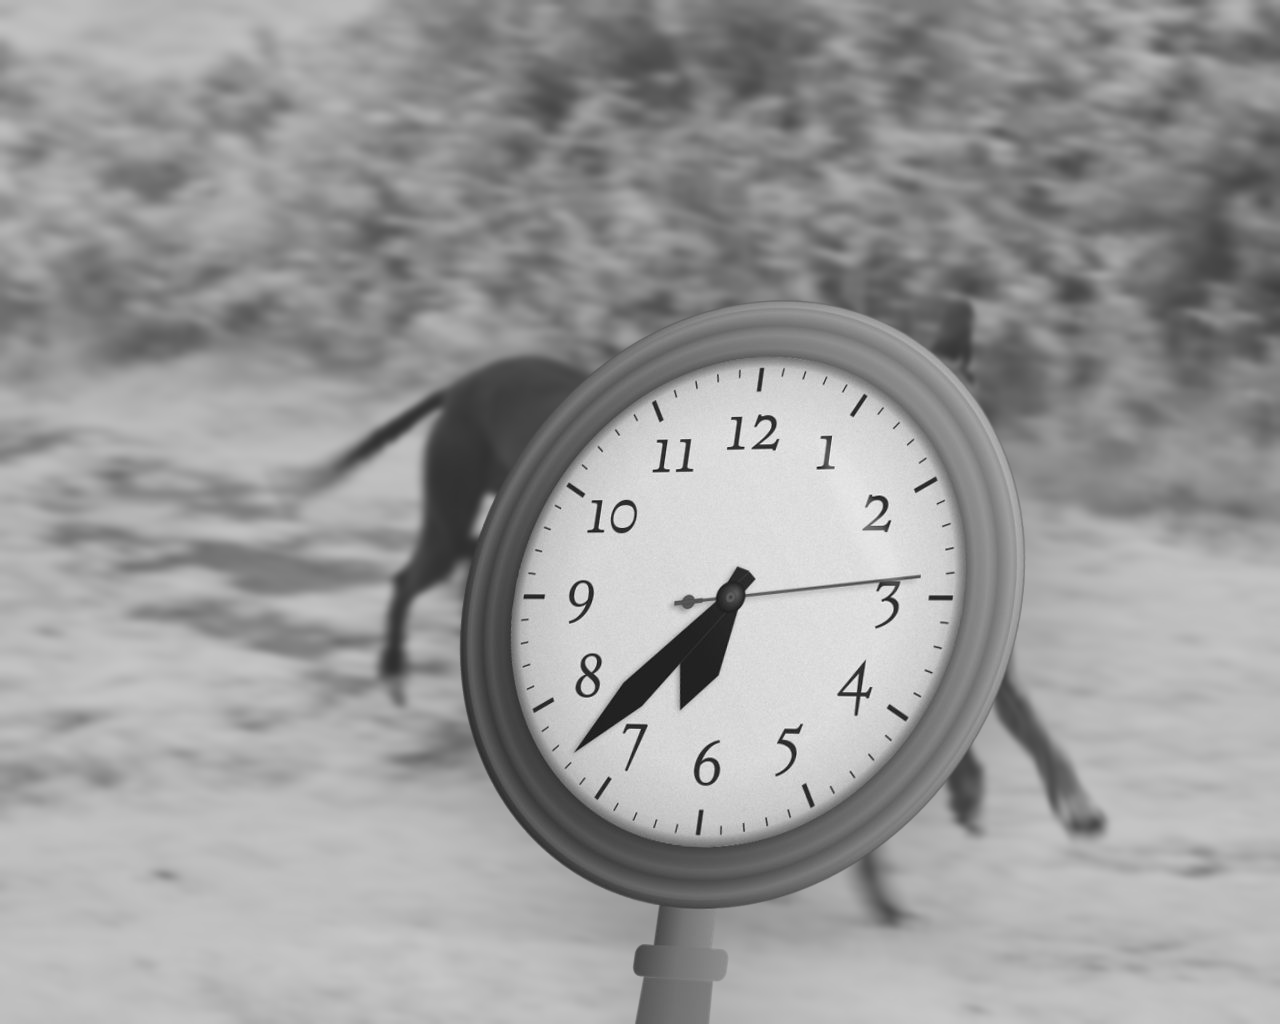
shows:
6,37,14
